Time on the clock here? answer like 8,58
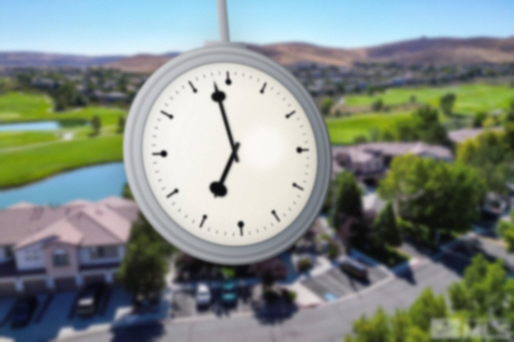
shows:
6,58
